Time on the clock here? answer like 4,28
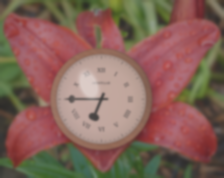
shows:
6,45
